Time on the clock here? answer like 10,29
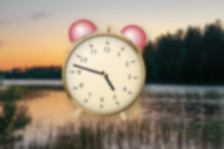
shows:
4,47
